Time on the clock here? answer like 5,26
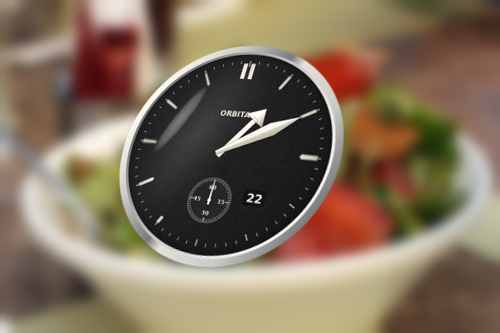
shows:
1,10
